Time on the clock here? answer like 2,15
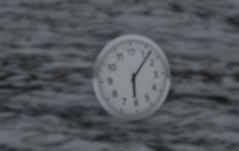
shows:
6,07
